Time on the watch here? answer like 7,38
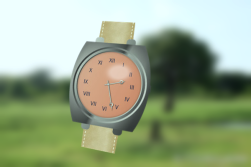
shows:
2,27
